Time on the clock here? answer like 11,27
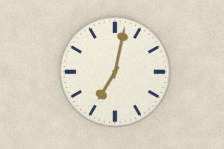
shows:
7,02
